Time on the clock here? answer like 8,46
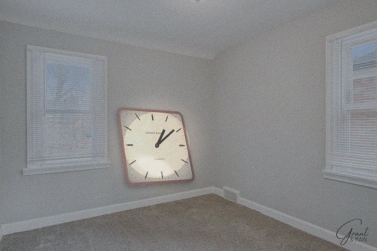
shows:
1,09
